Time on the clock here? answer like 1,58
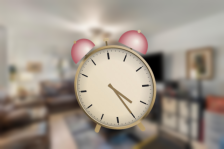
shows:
4,25
